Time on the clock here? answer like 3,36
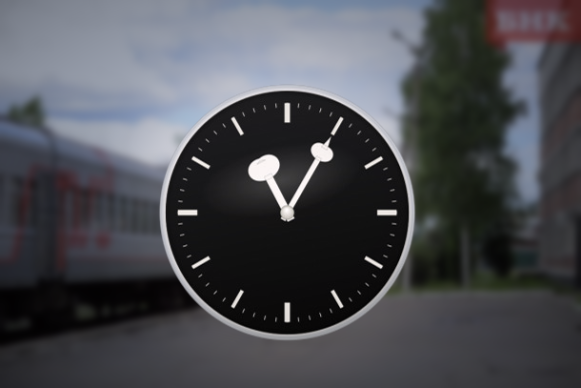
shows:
11,05
